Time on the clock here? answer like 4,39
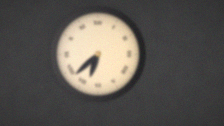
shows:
6,38
